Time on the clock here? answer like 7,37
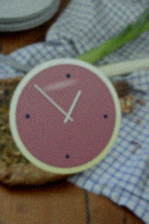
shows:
12,52
